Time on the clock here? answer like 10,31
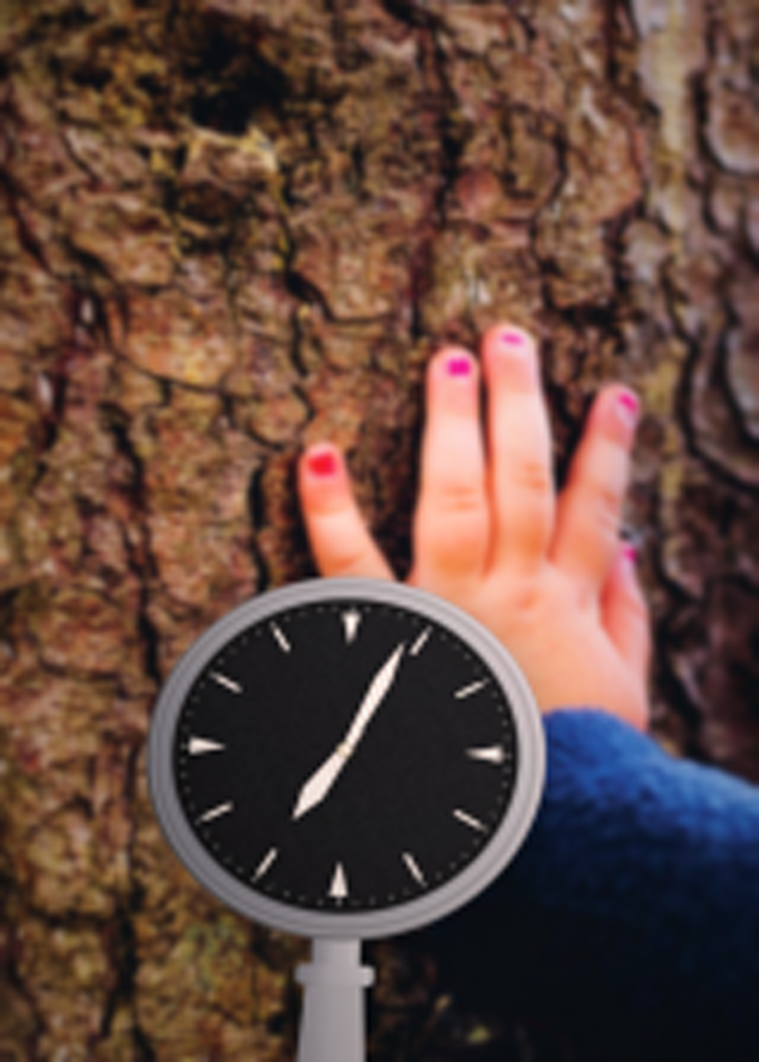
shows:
7,04
